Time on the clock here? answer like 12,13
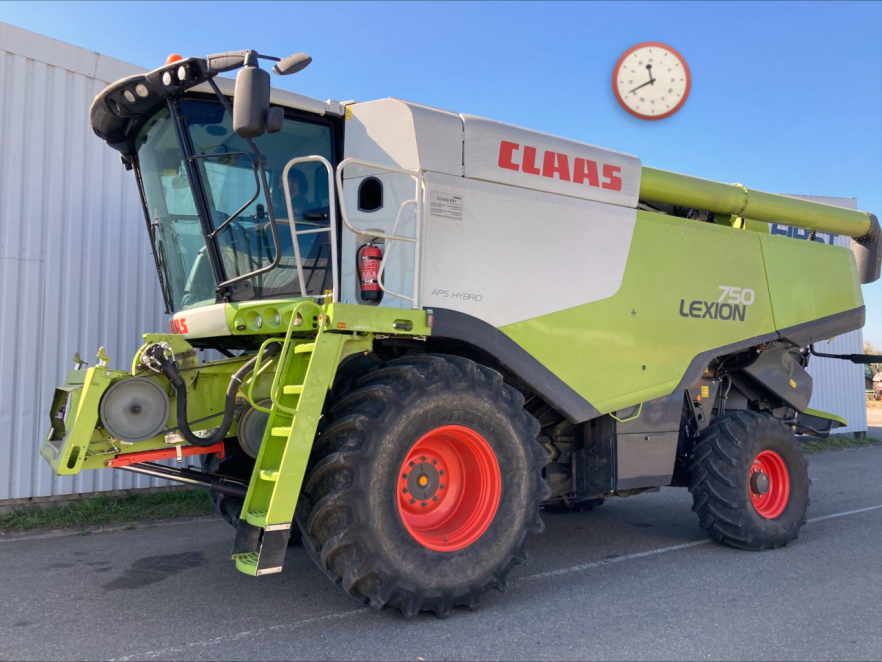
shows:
11,41
